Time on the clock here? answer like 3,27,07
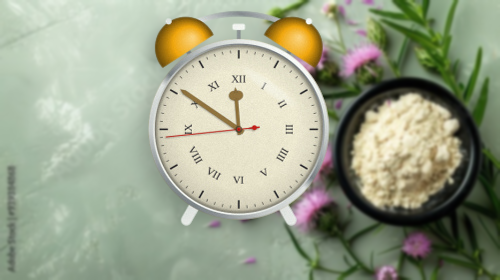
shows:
11,50,44
